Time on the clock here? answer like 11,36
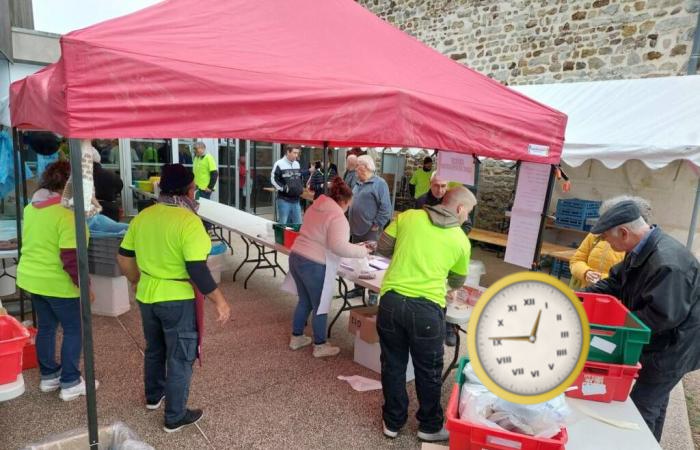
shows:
12,46
